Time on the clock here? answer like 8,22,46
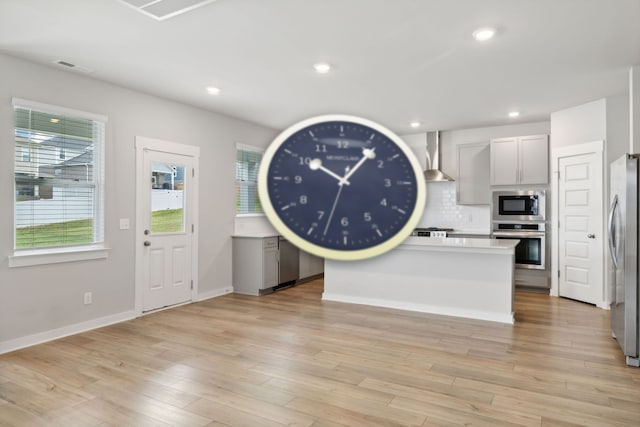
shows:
10,06,33
